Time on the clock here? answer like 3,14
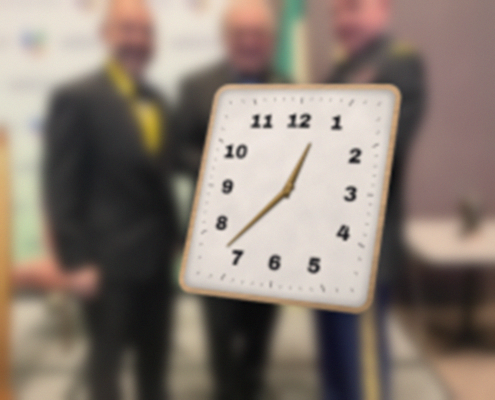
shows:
12,37
